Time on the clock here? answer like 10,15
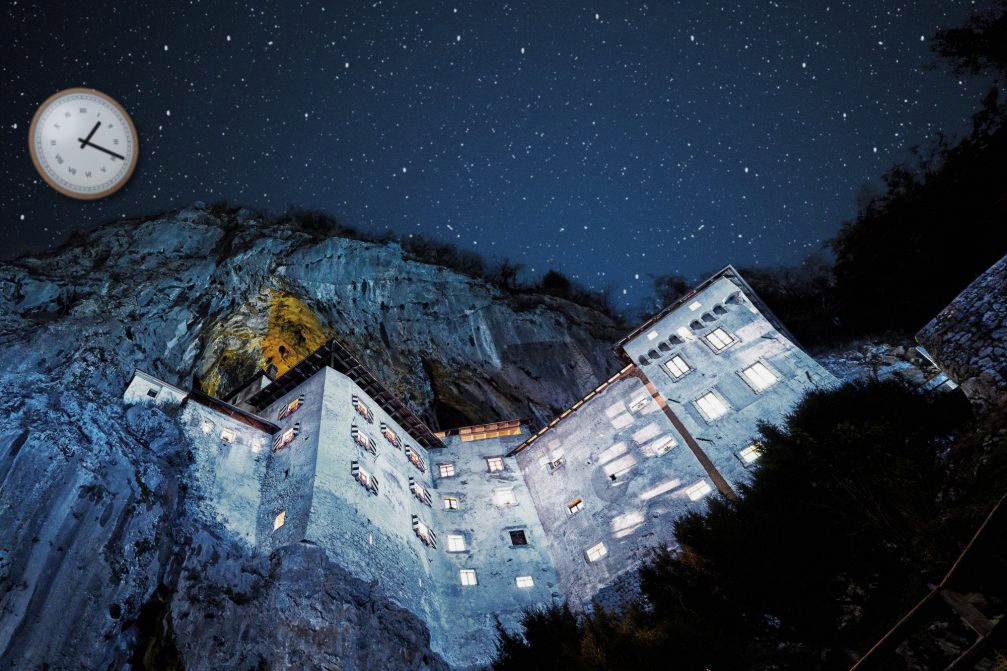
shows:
1,19
